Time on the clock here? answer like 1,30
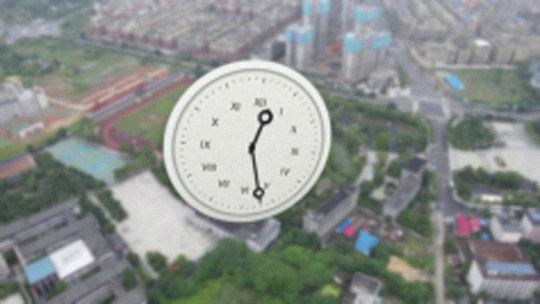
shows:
12,27
